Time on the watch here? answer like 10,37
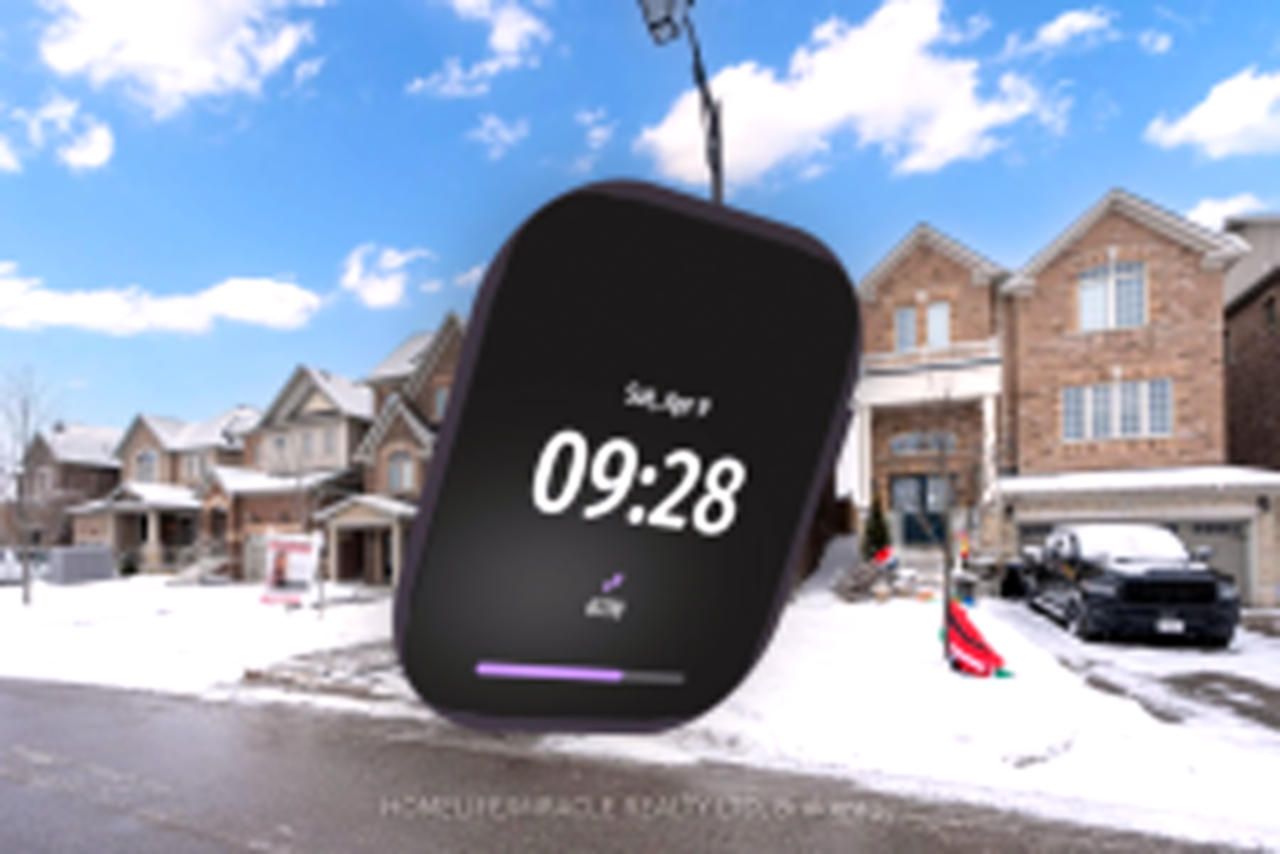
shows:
9,28
